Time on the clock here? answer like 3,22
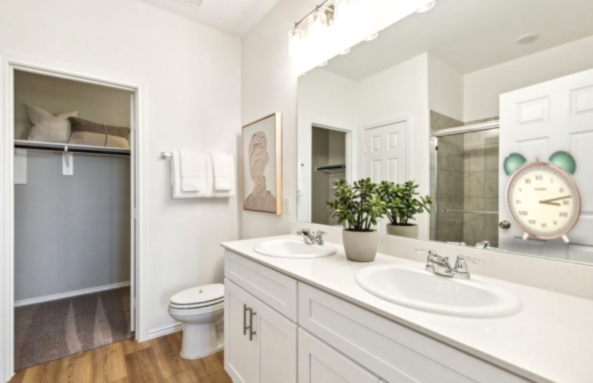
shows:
3,13
